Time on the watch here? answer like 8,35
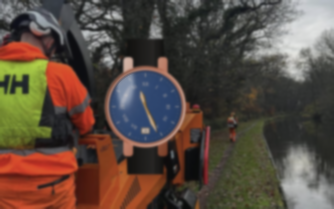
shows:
11,26
